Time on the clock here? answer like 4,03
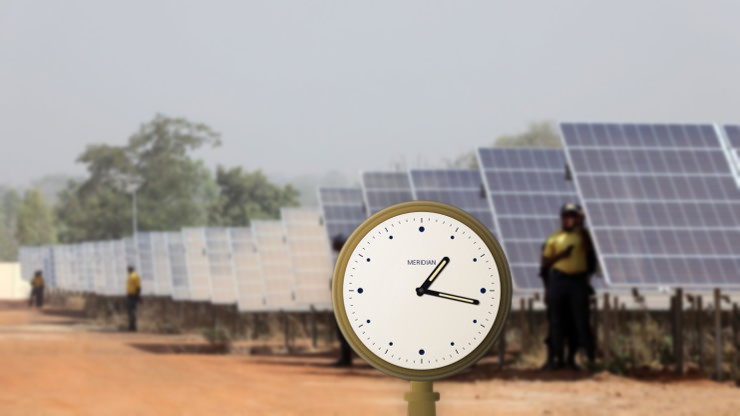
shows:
1,17
